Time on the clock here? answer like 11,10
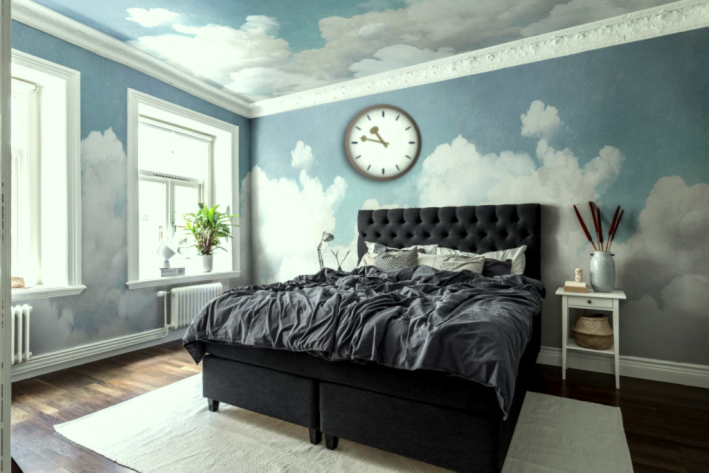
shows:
10,47
